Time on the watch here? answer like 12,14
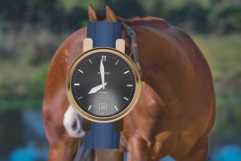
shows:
7,59
